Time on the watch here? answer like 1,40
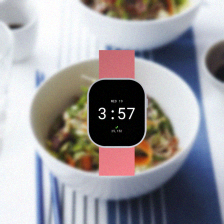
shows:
3,57
